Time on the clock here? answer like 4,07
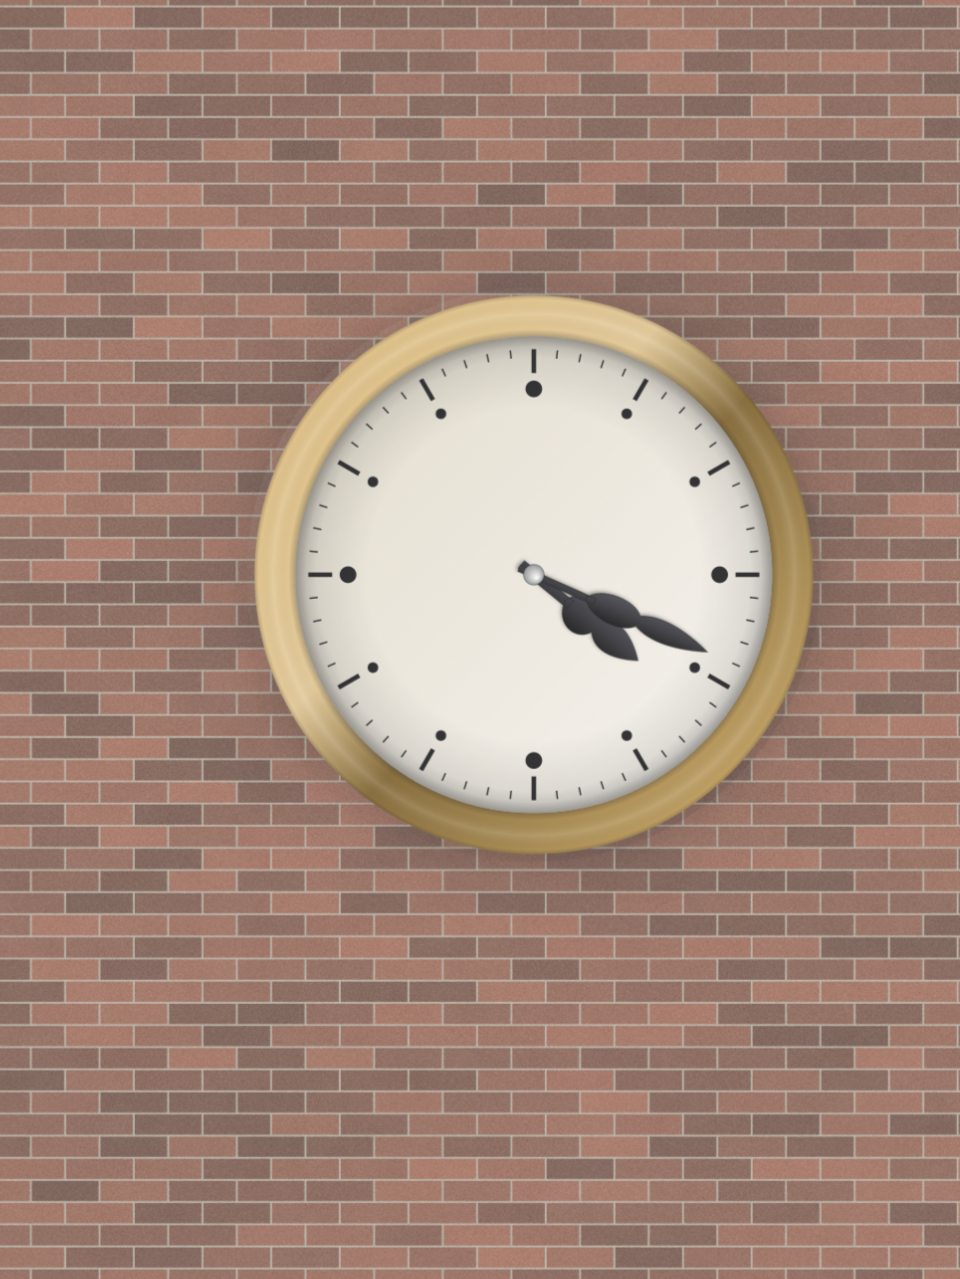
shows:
4,19
